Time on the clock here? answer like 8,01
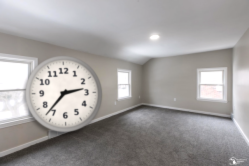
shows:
2,37
